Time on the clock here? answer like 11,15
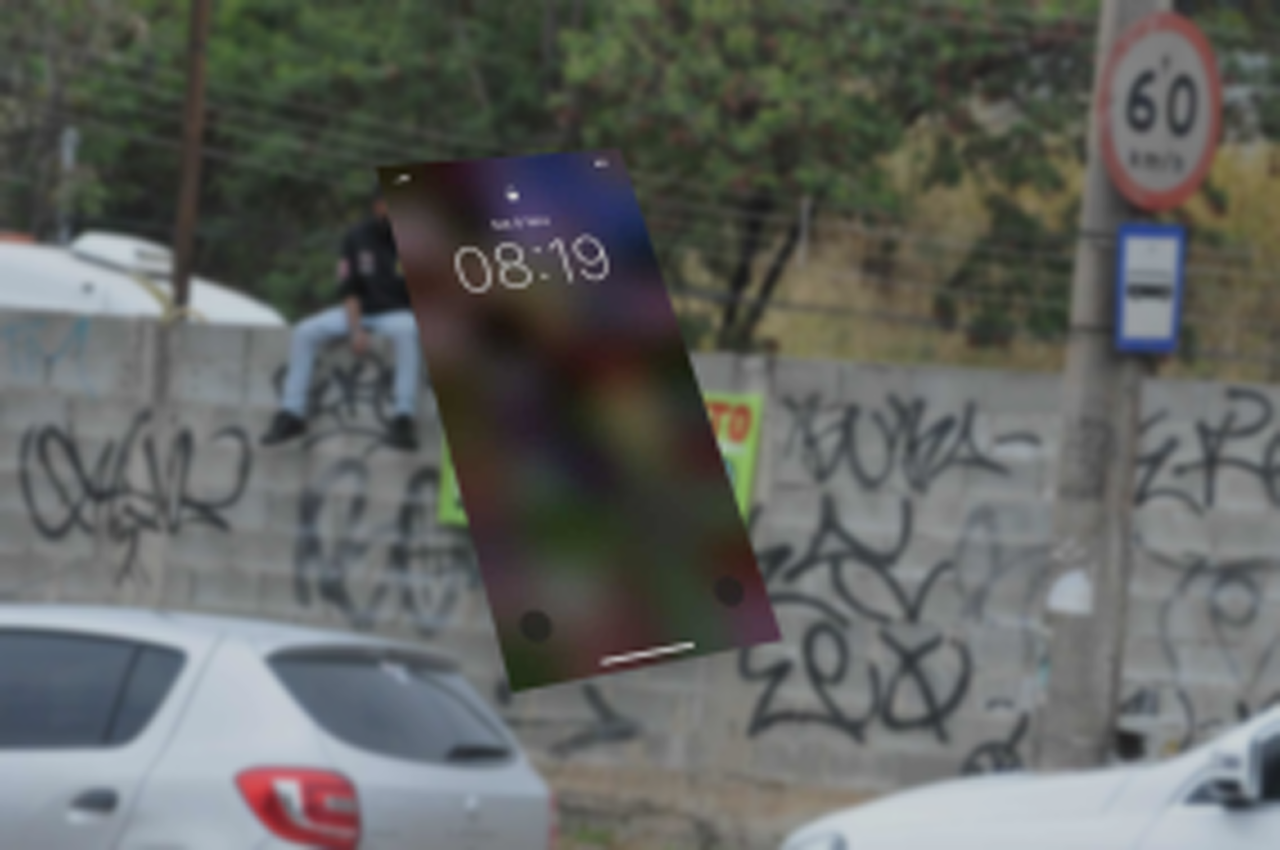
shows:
8,19
